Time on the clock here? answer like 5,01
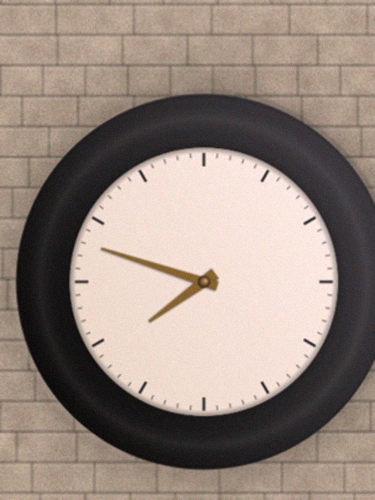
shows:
7,48
